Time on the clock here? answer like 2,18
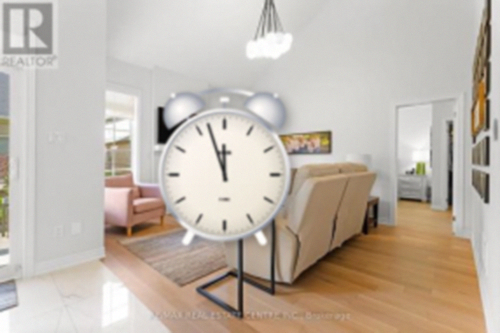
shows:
11,57
